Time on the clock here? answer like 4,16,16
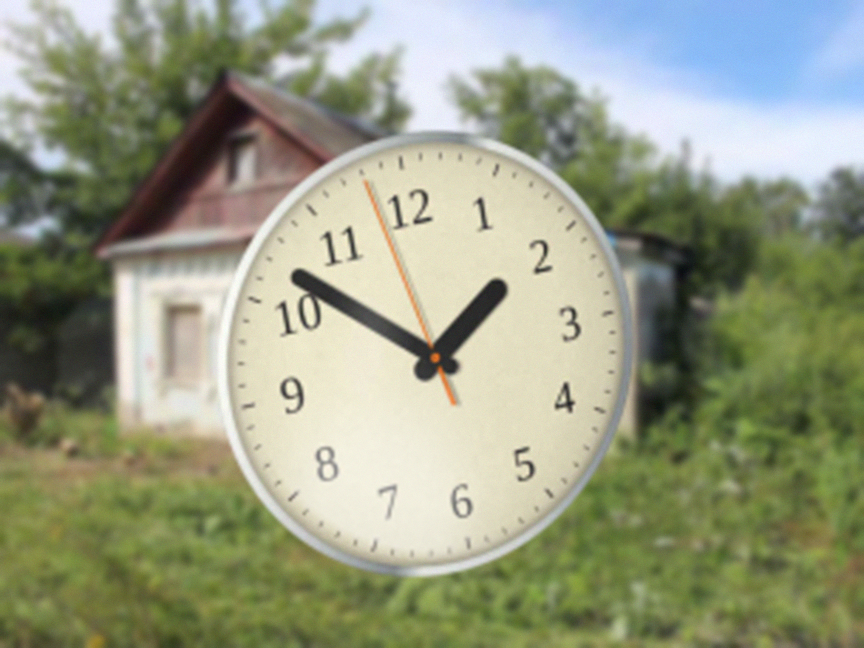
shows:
1,51,58
